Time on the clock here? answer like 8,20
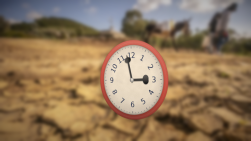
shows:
2,58
